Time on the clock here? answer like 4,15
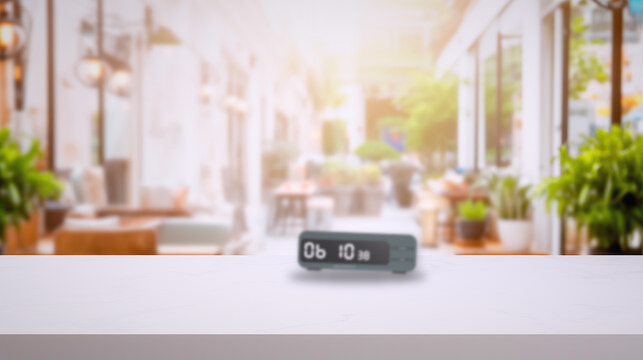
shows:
6,10
